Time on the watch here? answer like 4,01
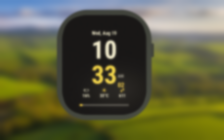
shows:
10,33
